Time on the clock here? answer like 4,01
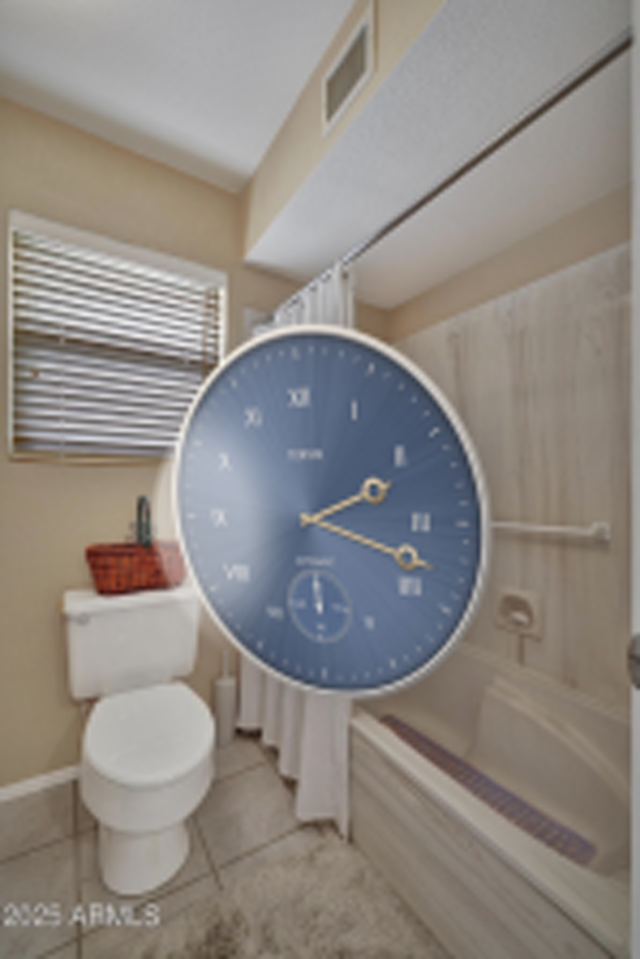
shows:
2,18
